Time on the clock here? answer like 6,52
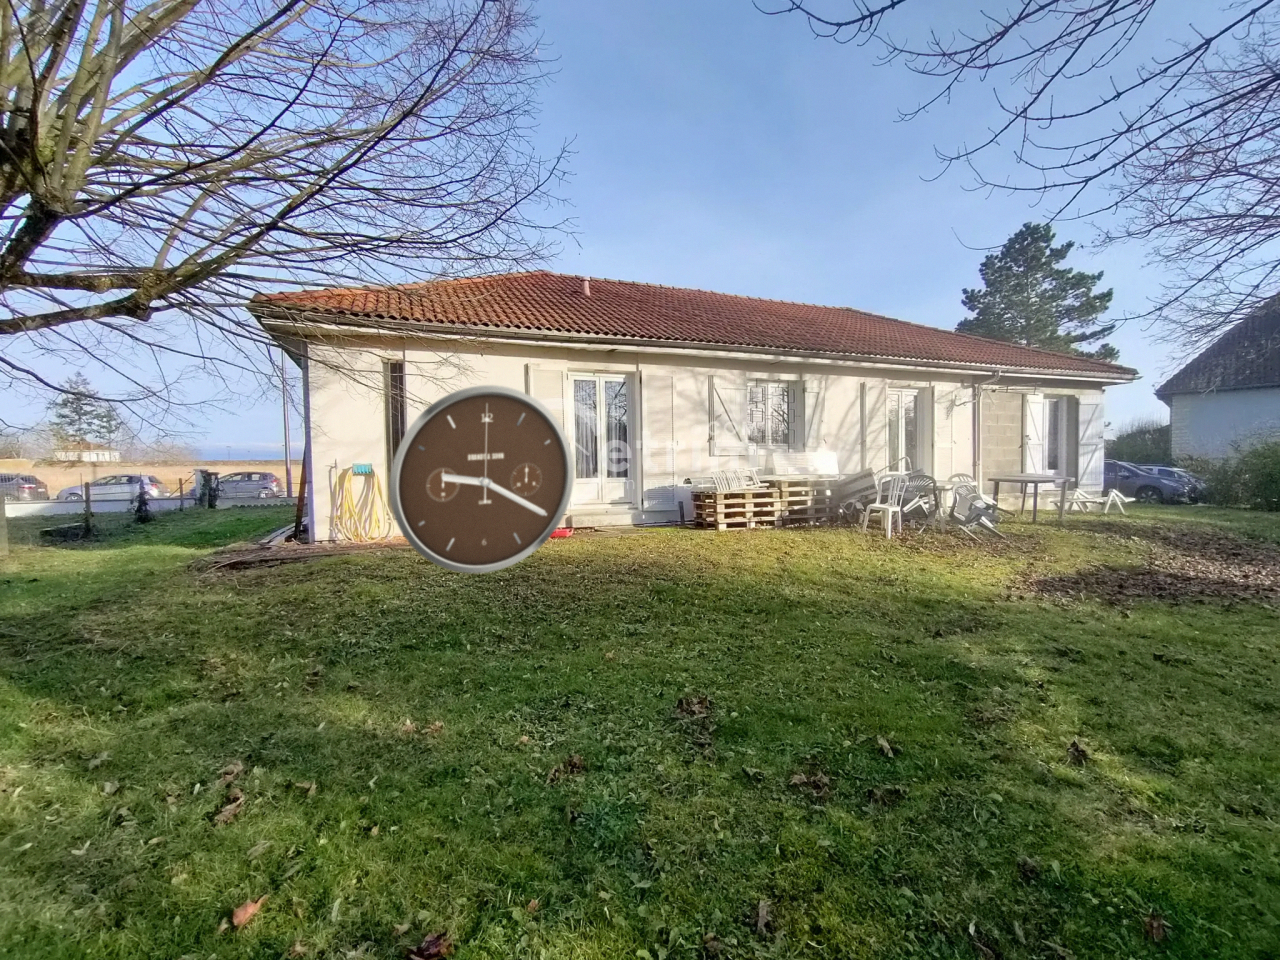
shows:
9,20
